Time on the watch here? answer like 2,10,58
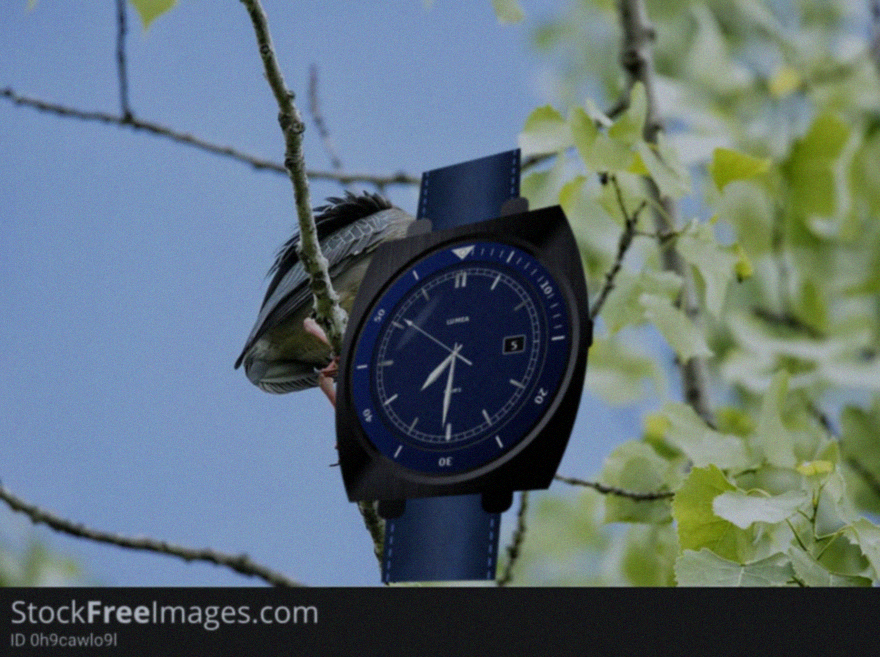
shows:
7,30,51
